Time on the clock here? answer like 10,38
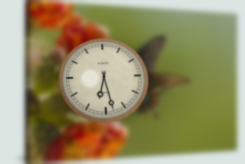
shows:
6,28
